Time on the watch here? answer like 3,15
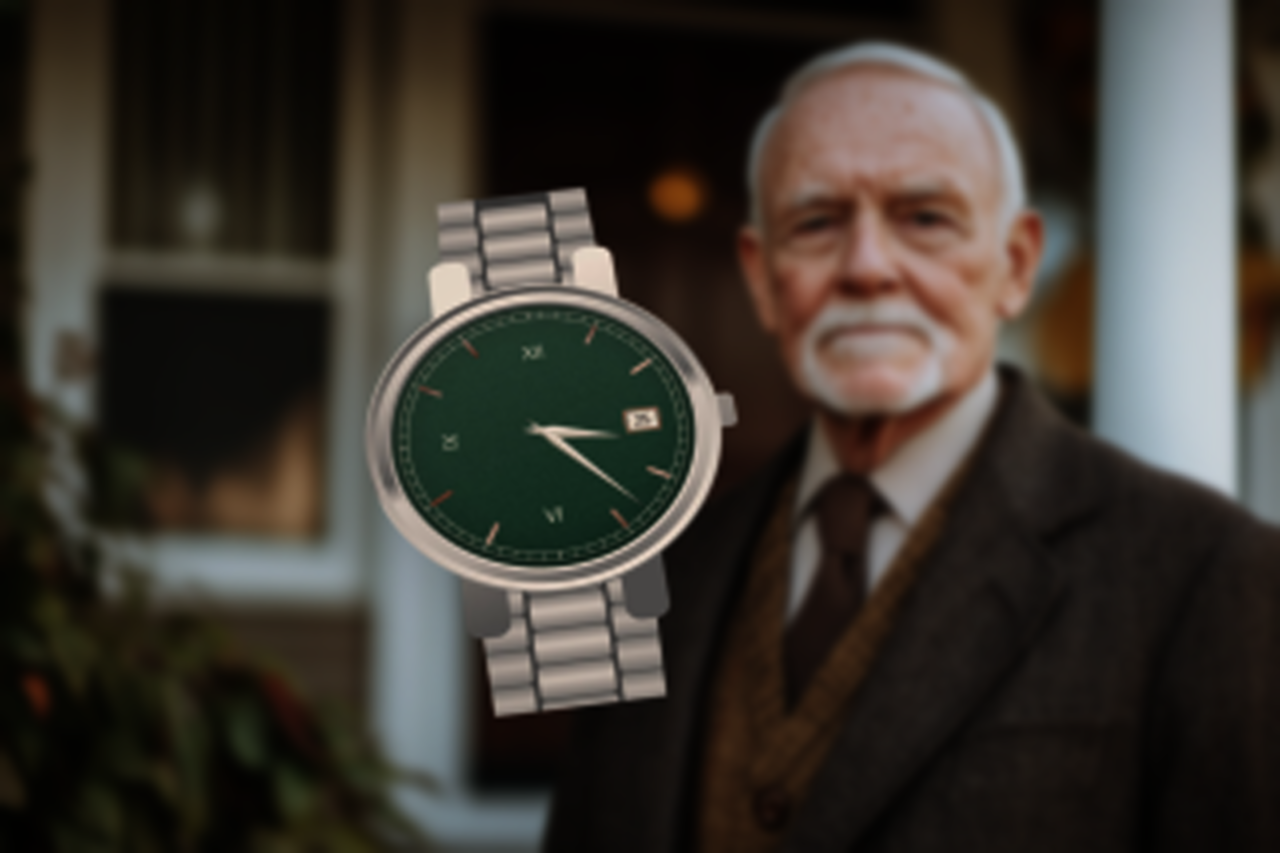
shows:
3,23
